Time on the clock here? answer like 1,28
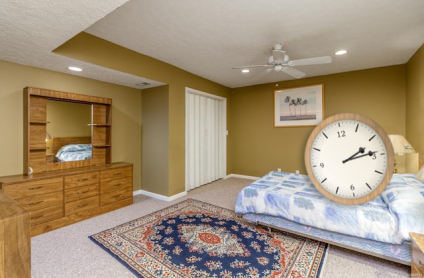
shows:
2,14
